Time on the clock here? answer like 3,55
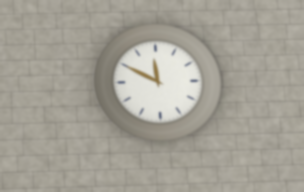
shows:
11,50
